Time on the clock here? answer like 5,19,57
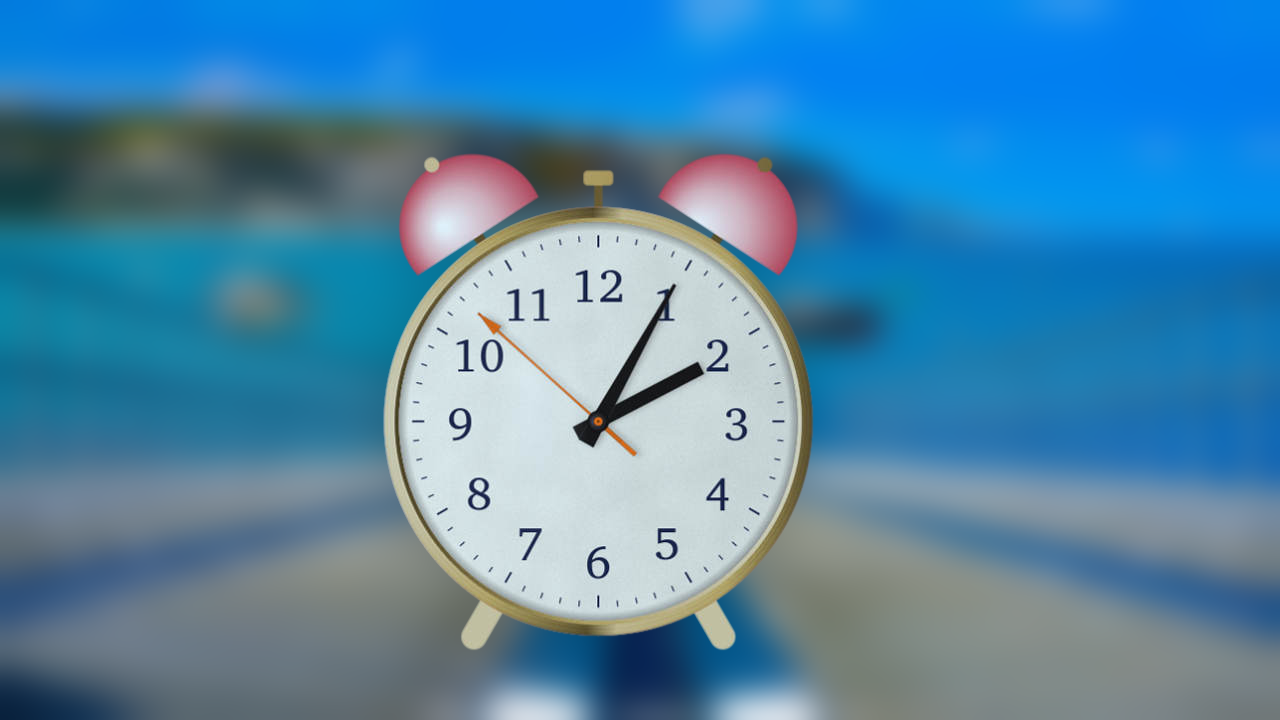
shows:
2,04,52
